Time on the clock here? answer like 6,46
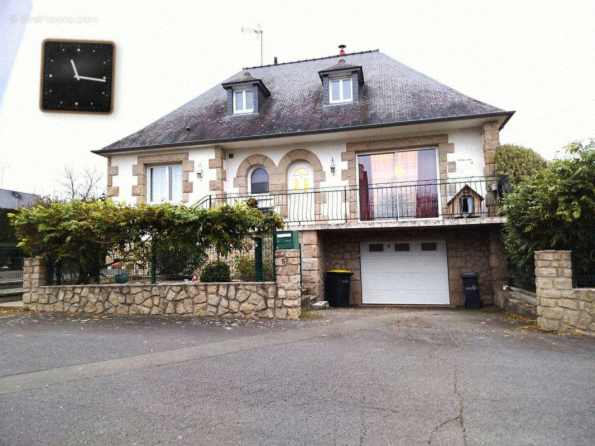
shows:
11,16
